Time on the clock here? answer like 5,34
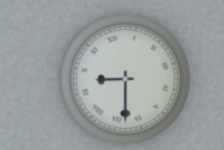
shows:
9,33
